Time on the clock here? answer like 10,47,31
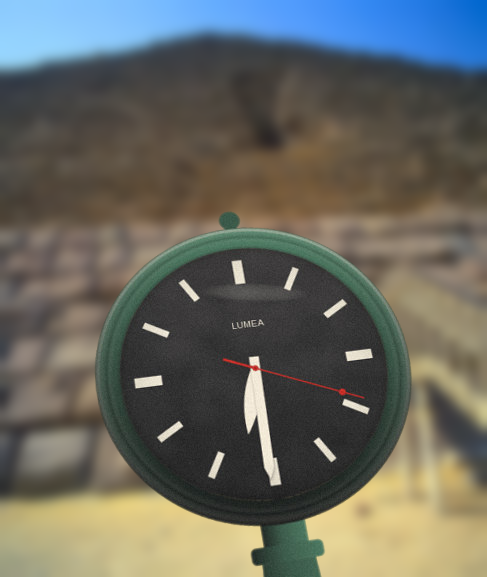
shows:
6,30,19
